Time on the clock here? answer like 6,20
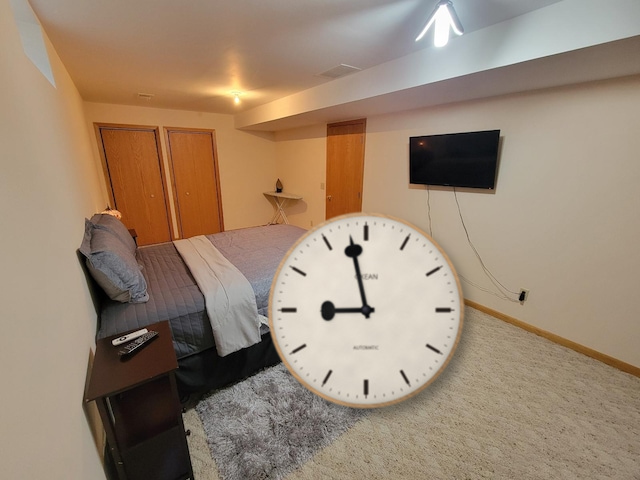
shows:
8,58
